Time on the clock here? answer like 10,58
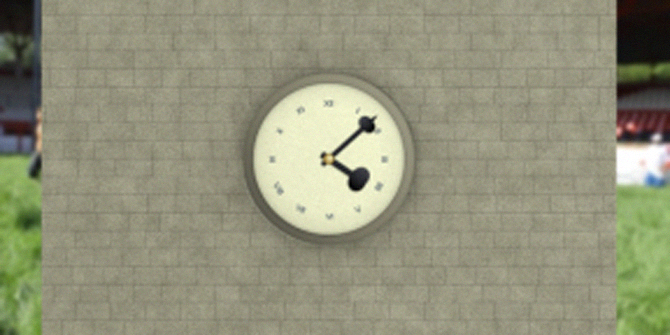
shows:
4,08
